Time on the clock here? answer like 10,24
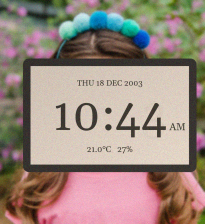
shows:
10,44
